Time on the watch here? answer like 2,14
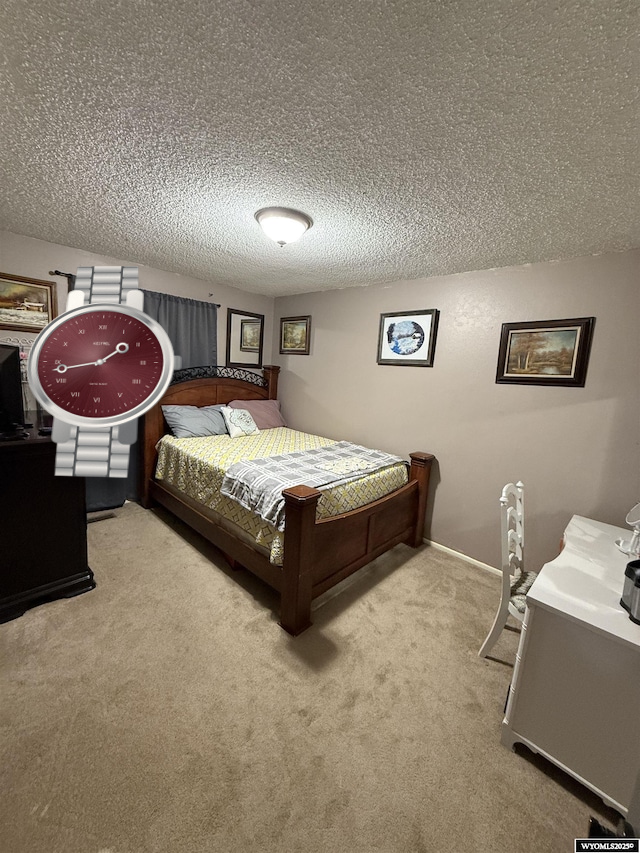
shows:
1,43
